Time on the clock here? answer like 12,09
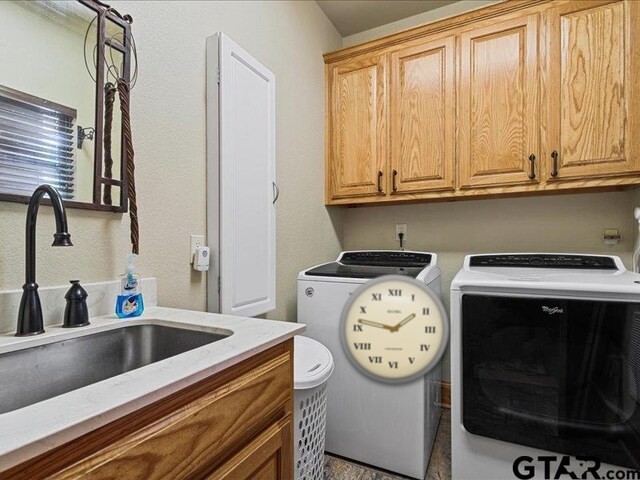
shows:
1,47
